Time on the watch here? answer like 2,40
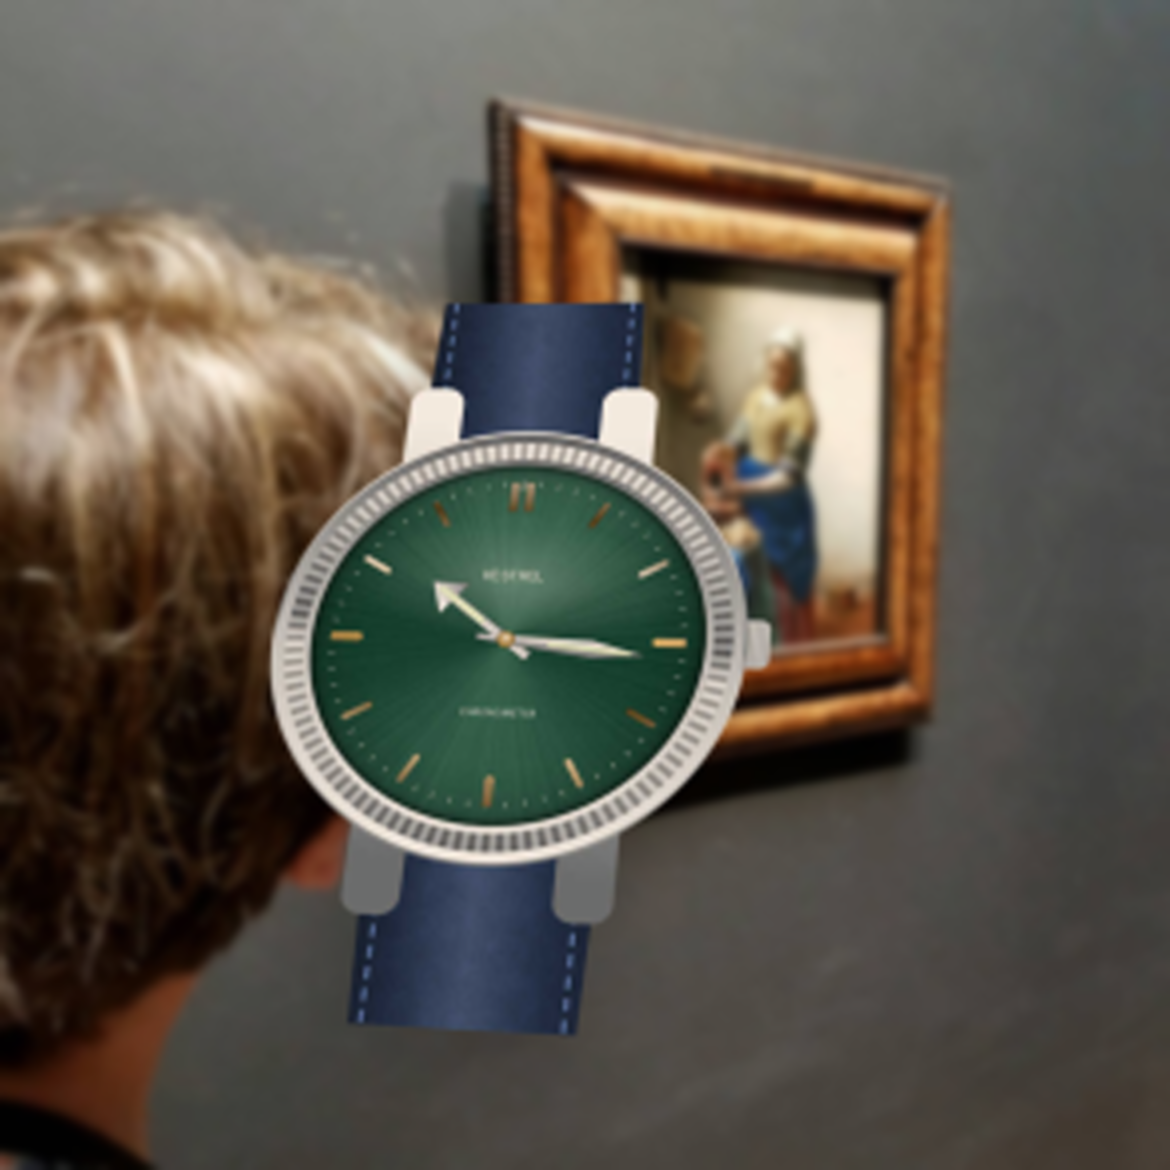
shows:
10,16
